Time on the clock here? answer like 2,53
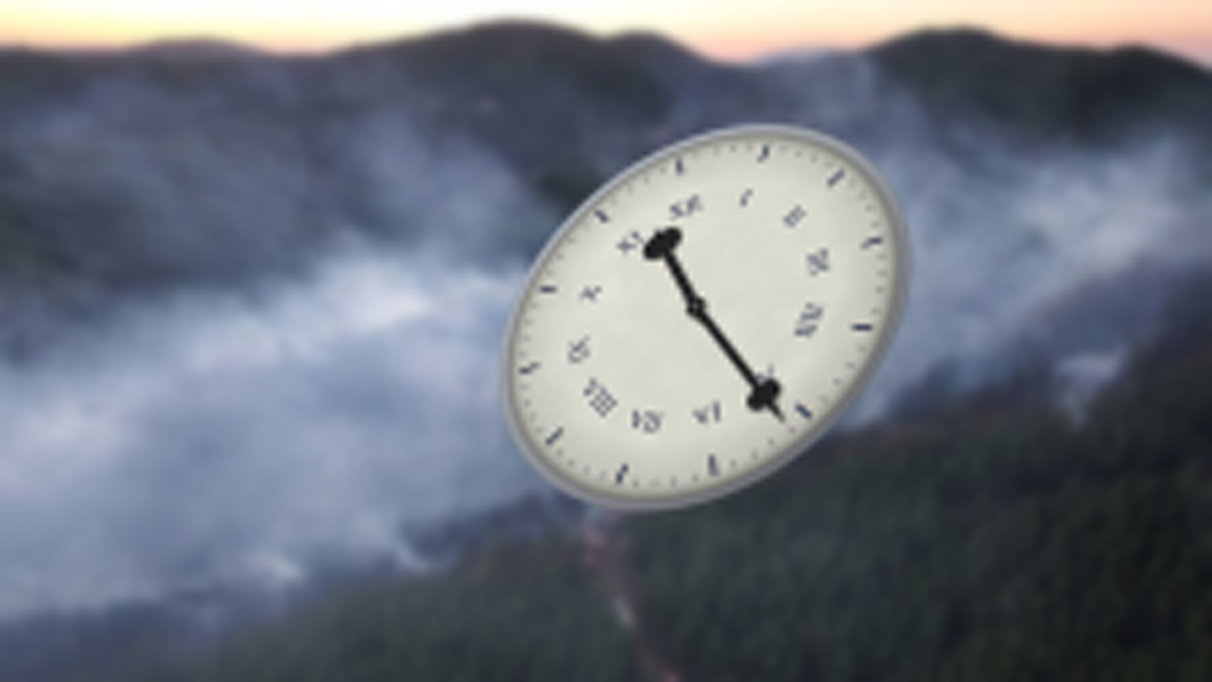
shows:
11,26
